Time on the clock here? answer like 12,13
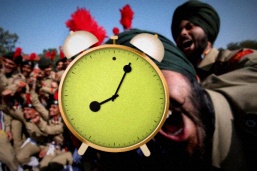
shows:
8,04
